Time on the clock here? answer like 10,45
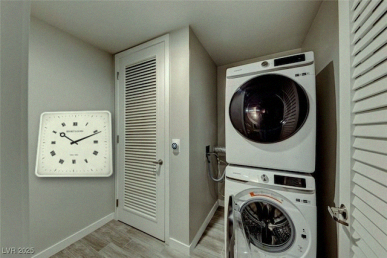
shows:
10,11
